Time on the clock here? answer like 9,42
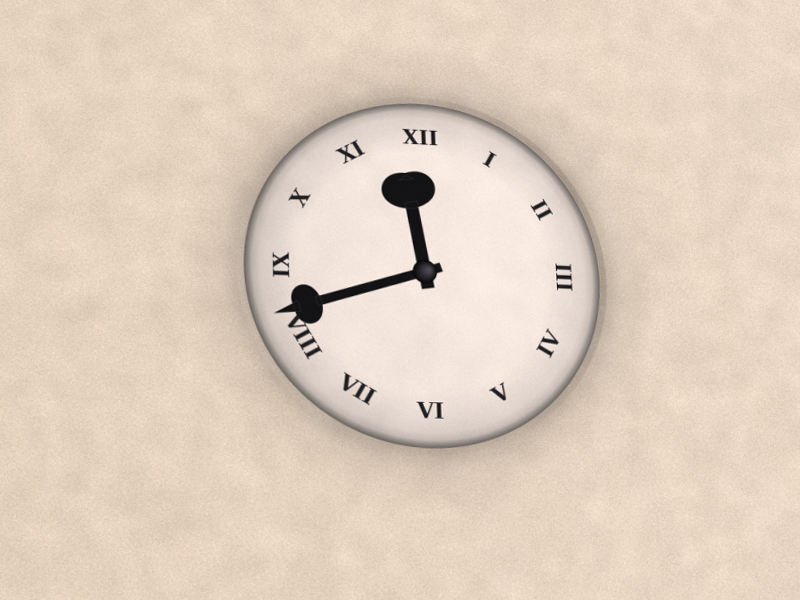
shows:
11,42
